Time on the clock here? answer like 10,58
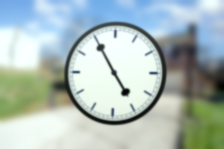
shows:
4,55
